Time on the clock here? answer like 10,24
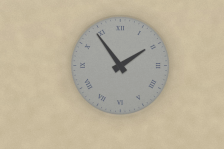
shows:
1,54
